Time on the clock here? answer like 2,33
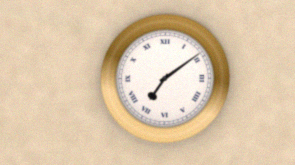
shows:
7,09
